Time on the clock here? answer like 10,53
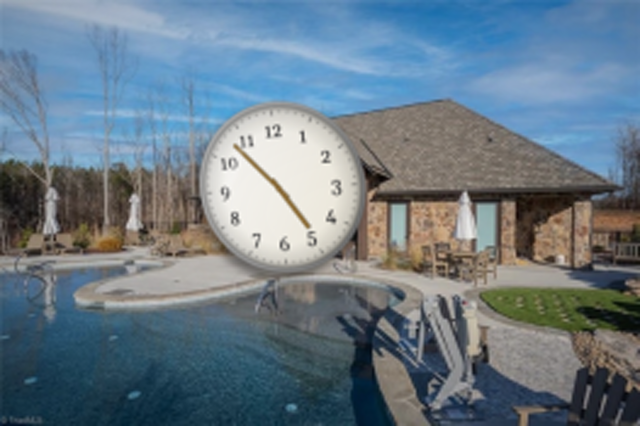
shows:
4,53
